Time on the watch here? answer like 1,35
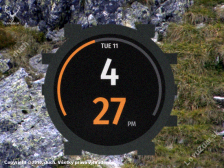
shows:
4,27
